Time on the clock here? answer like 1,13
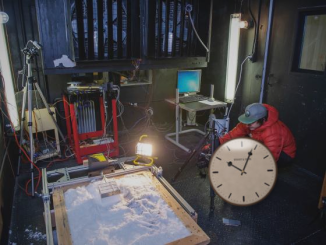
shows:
10,04
